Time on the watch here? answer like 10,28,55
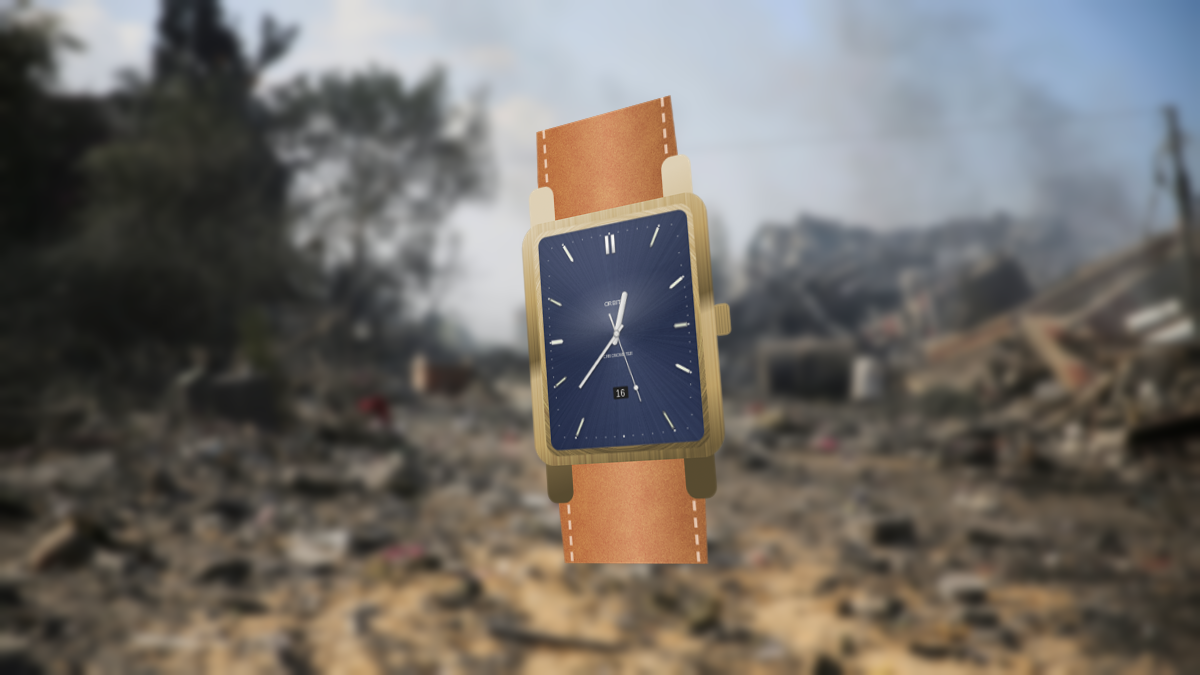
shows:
12,37,27
